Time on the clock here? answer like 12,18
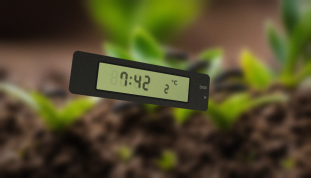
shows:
7,42
